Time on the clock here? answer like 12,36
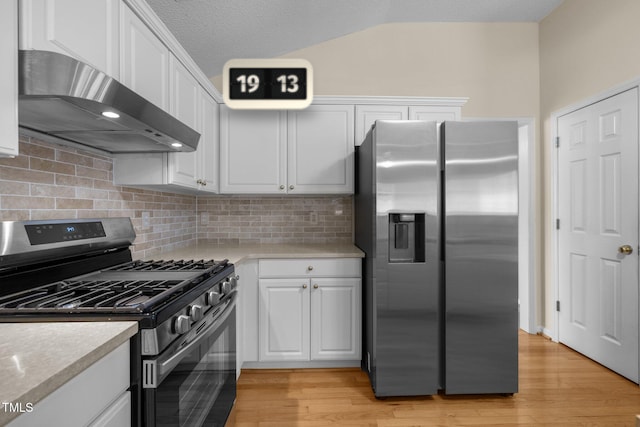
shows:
19,13
